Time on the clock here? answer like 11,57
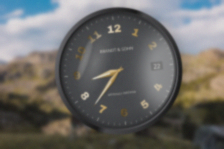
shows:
8,37
